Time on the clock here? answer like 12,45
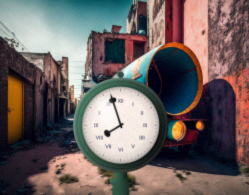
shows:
7,57
